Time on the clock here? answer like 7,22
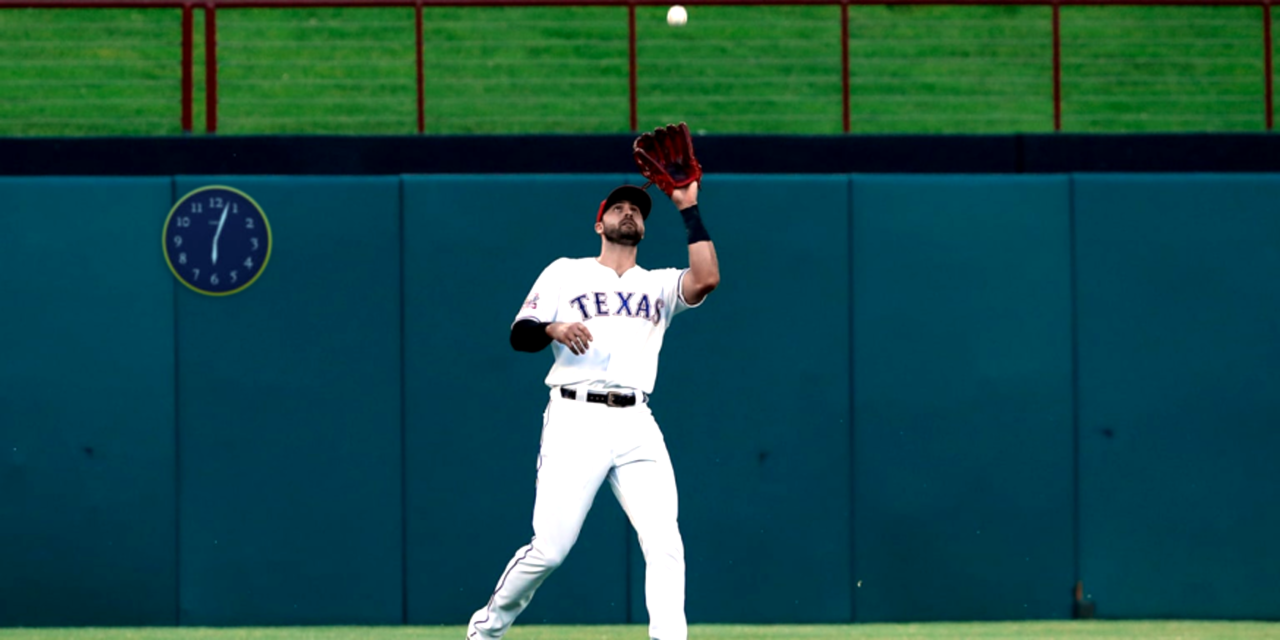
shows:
6,03
